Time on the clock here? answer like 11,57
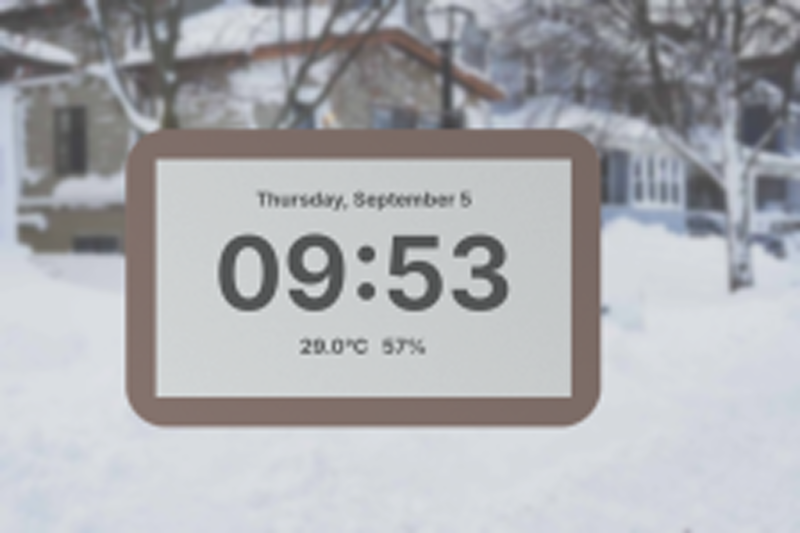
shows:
9,53
